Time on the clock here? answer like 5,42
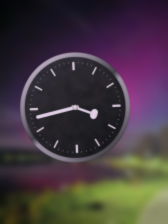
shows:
3,43
